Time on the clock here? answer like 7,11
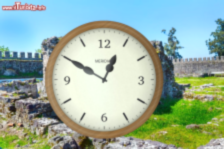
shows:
12,50
